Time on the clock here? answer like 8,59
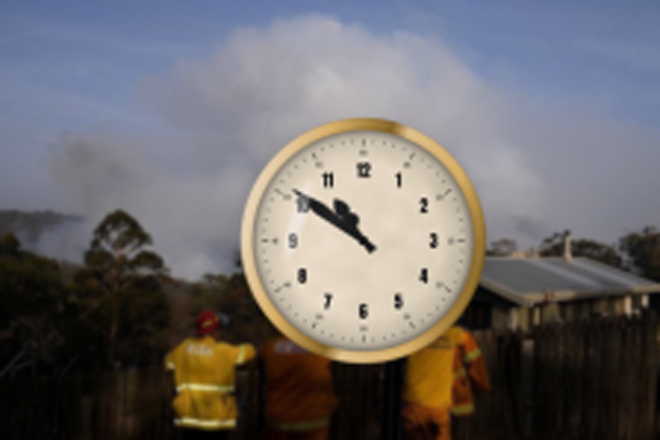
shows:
10,51
